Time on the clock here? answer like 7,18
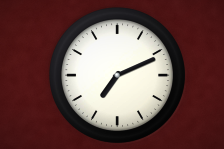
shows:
7,11
